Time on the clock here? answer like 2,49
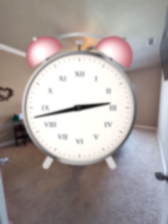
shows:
2,43
